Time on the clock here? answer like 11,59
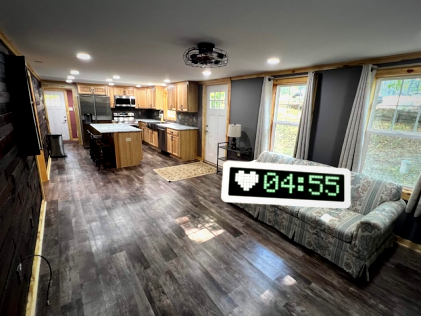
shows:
4,55
